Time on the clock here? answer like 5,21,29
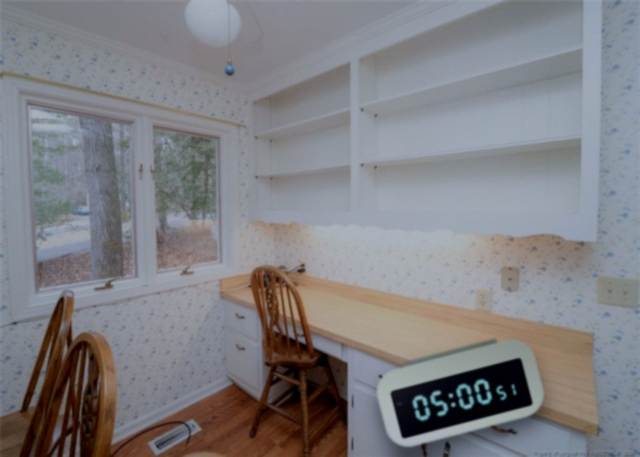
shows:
5,00,51
